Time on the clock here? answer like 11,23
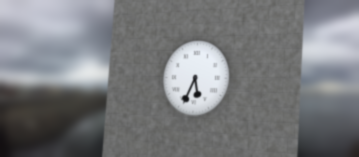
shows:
5,34
